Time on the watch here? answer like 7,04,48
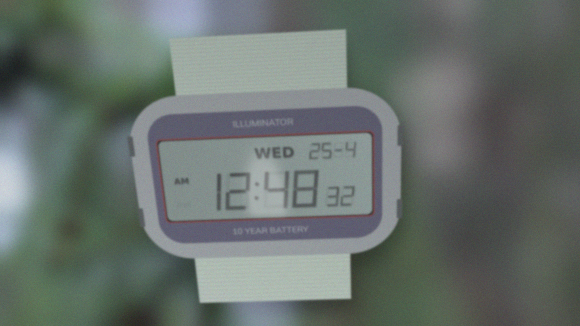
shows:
12,48,32
